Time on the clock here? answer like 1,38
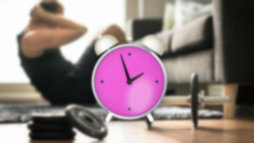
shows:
1,57
